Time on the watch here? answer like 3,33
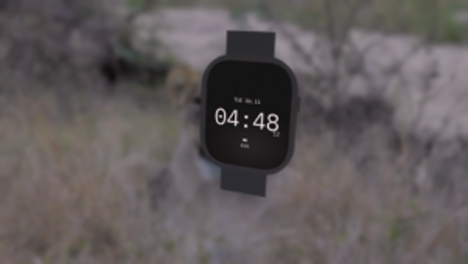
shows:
4,48
